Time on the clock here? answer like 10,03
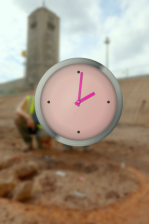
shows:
2,01
